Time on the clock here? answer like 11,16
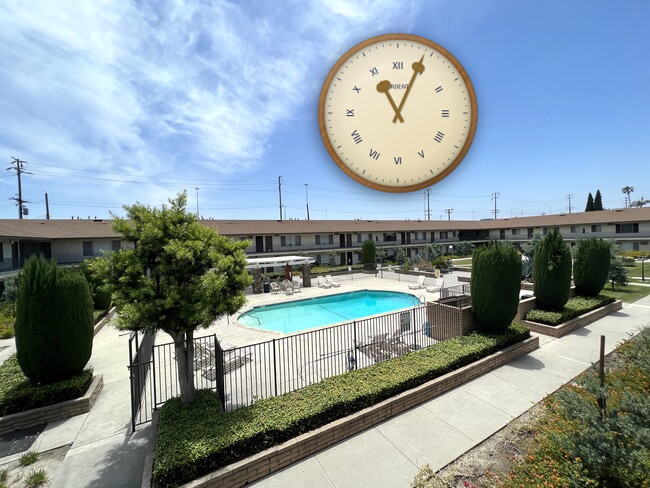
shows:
11,04
